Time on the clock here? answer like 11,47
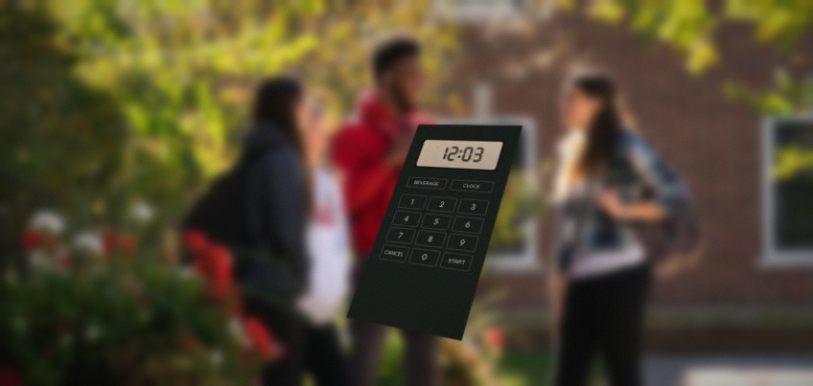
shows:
12,03
